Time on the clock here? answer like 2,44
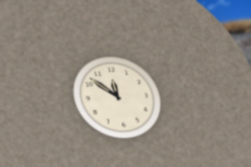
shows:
11,52
